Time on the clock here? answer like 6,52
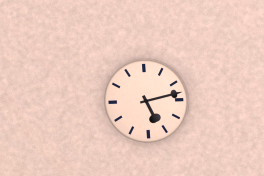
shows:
5,13
